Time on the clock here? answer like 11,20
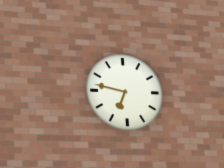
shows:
6,47
